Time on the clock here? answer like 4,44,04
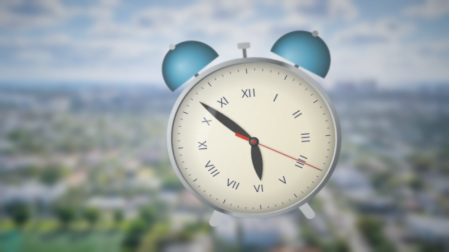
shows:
5,52,20
